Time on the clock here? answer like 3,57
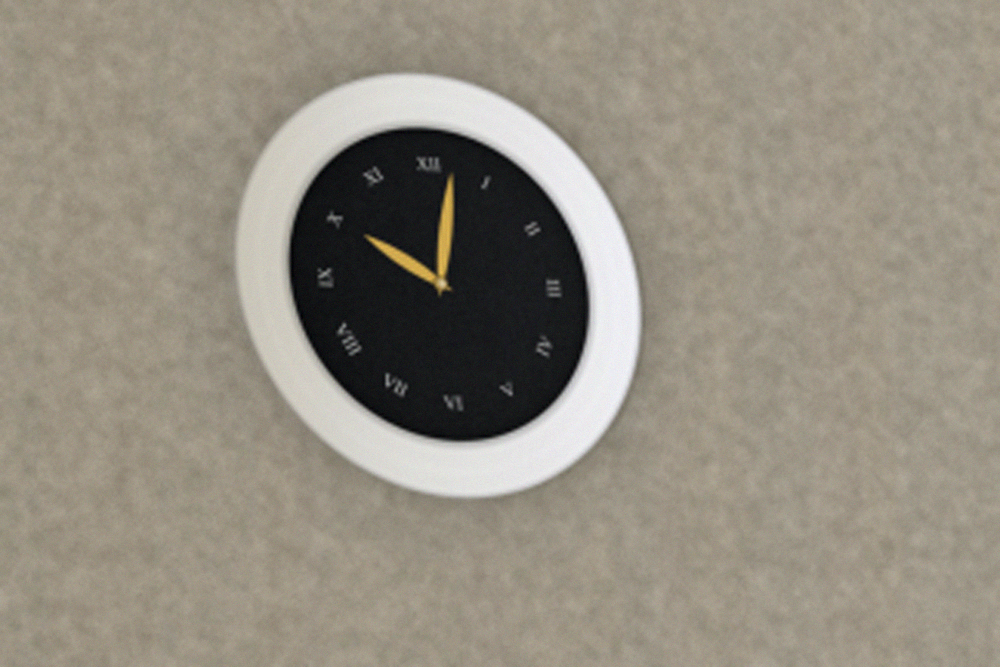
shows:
10,02
